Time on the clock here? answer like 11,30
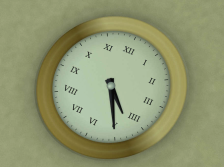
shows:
4,25
